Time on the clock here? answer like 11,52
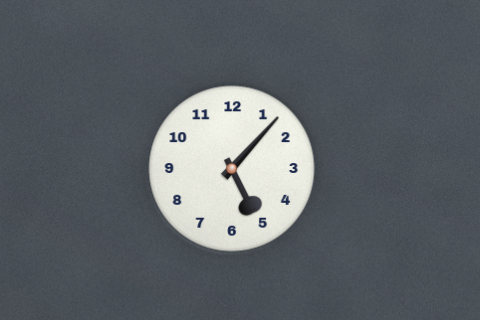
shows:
5,07
